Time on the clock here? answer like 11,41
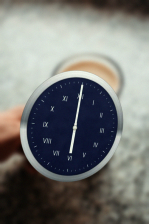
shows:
6,00
